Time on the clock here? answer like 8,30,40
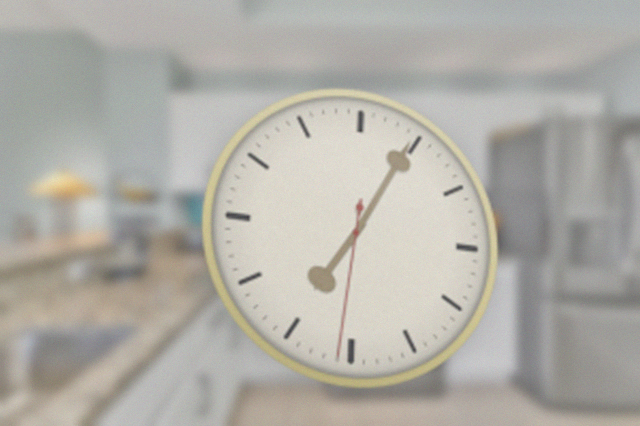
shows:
7,04,31
